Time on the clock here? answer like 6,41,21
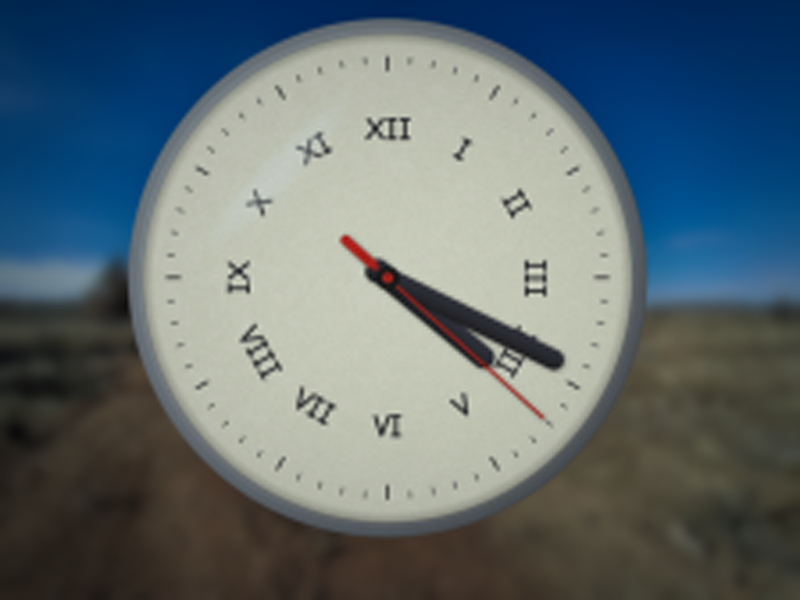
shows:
4,19,22
